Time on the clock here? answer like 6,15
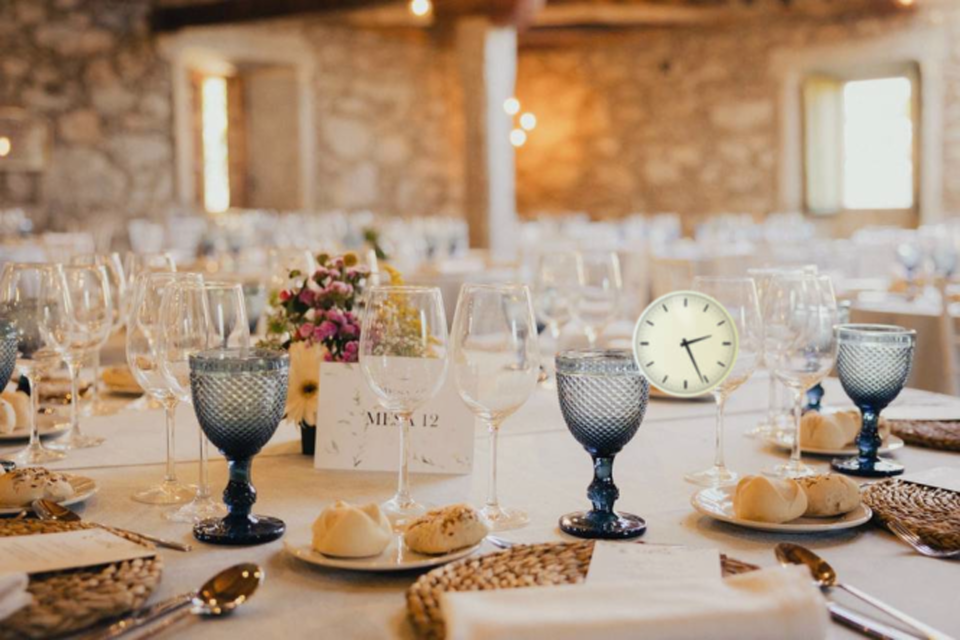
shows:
2,26
